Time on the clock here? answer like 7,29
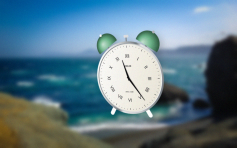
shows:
11,24
